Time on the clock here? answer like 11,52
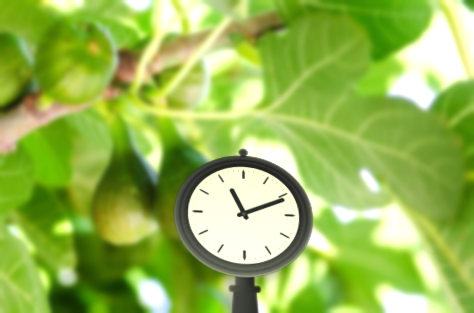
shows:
11,11
